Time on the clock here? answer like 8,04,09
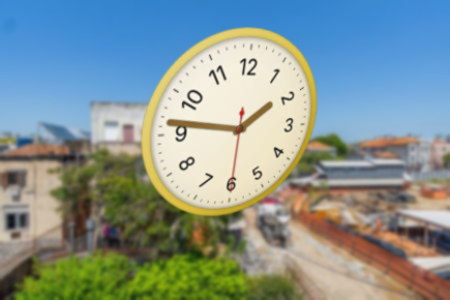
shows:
1,46,30
